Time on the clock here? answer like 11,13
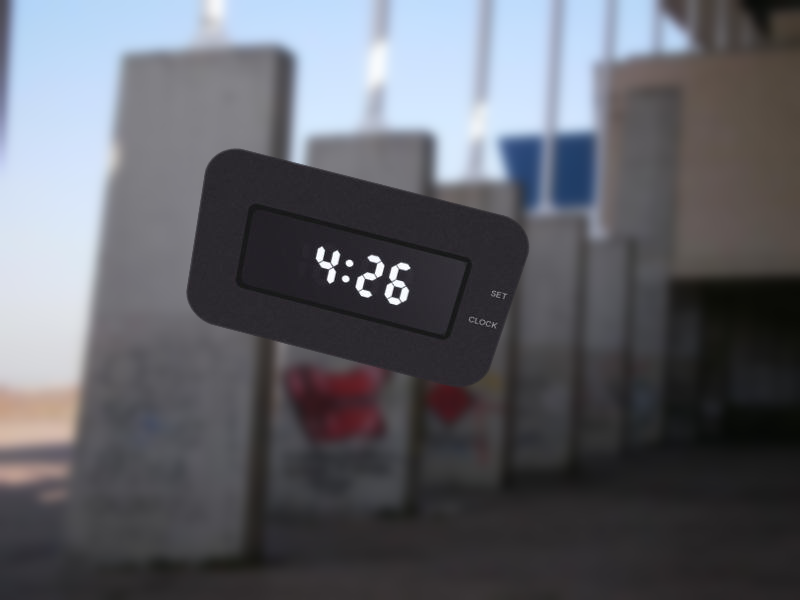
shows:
4,26
